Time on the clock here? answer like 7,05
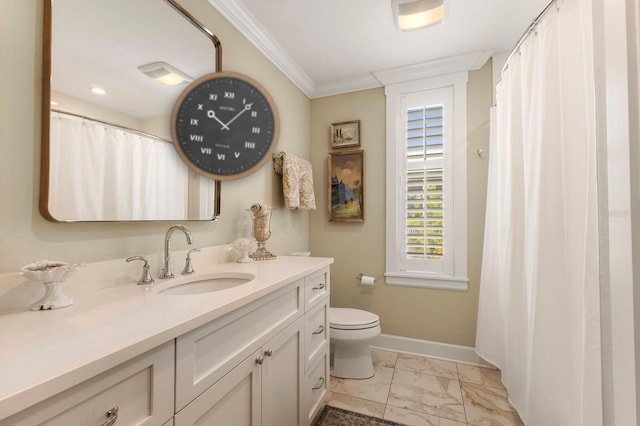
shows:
10,07
